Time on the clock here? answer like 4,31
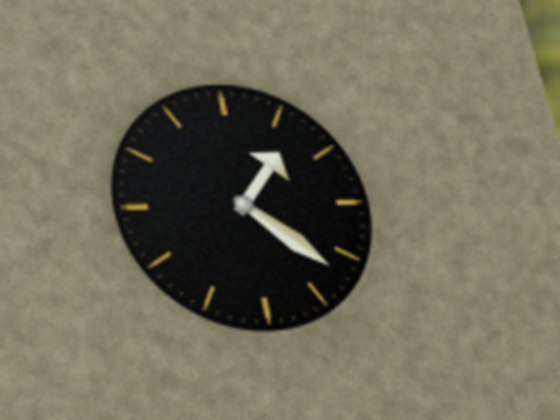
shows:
1,22
